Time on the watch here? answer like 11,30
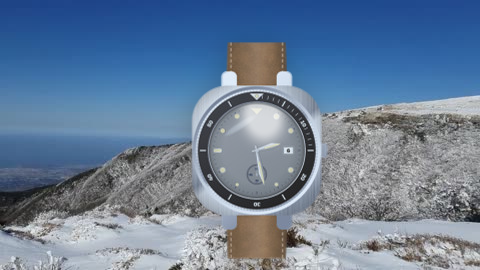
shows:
2,28
